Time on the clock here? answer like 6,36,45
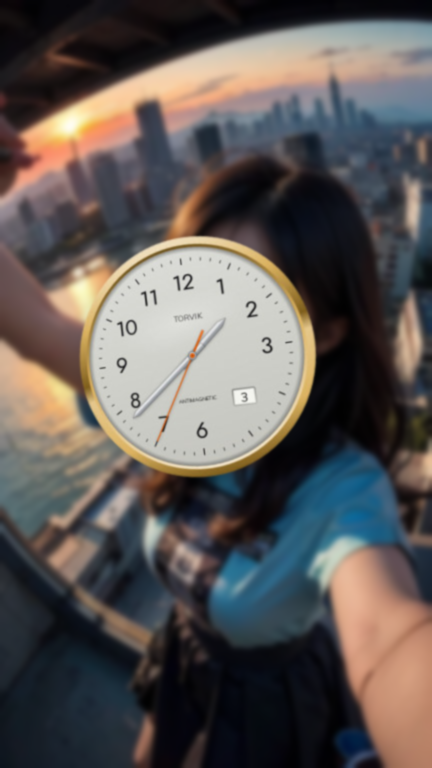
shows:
1,38,35
